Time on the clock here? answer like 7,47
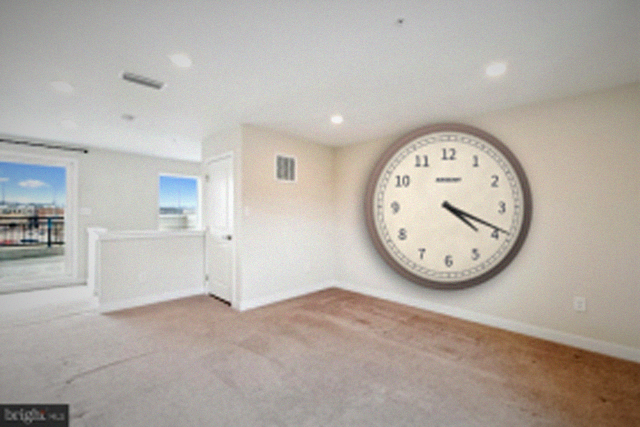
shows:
4,19
